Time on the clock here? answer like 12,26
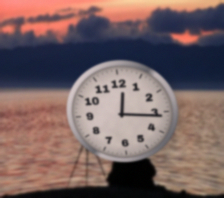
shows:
12,16
